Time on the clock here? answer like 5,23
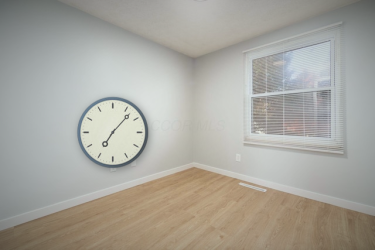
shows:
7,07
